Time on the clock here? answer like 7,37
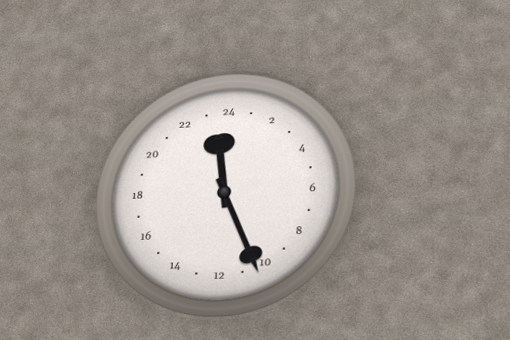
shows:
23,26
